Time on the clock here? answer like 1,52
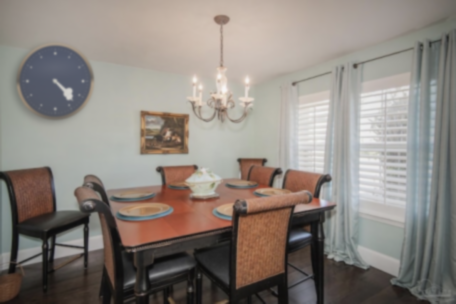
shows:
4,23
